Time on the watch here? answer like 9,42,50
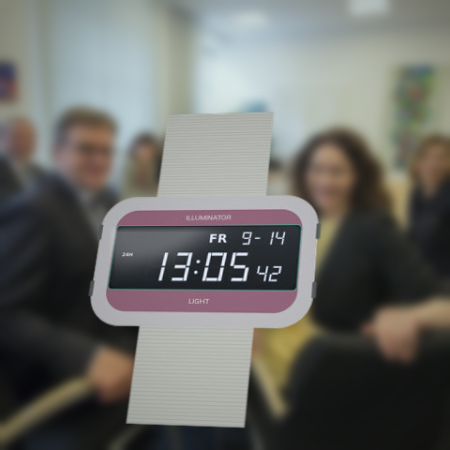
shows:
13,05,42
